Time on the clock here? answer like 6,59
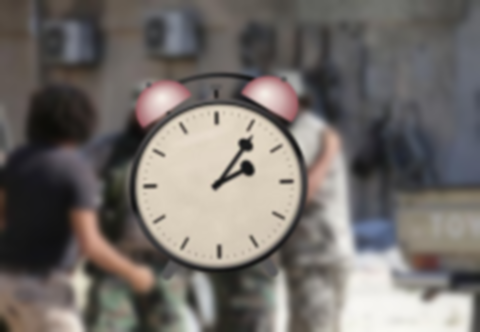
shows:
2,06
